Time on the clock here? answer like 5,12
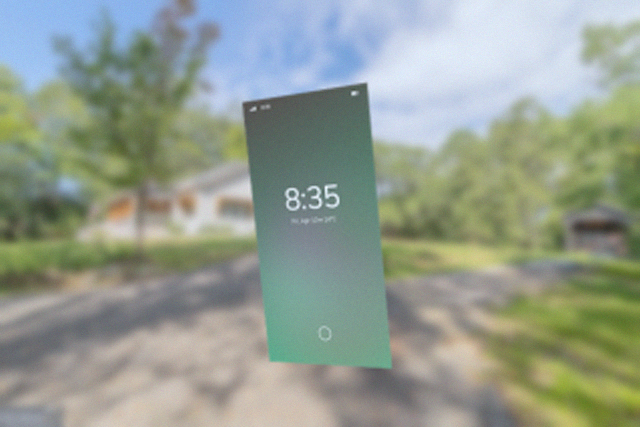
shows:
8,35
